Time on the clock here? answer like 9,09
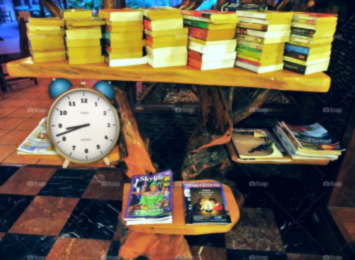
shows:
8,42
